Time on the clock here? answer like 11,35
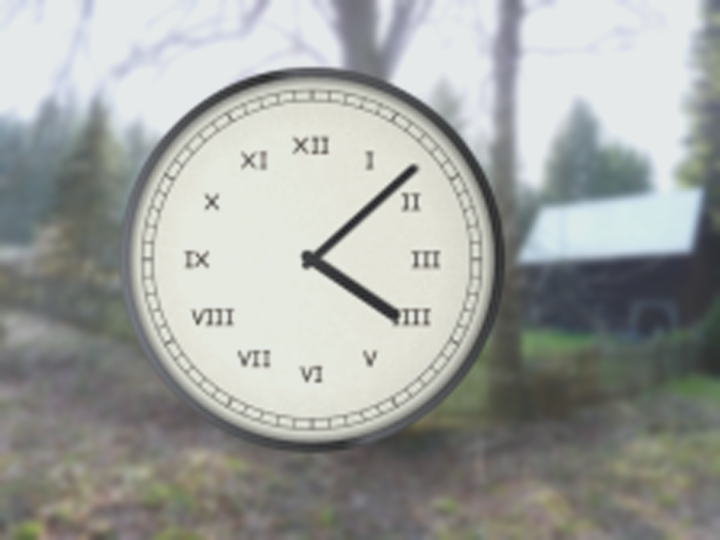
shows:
4,08
